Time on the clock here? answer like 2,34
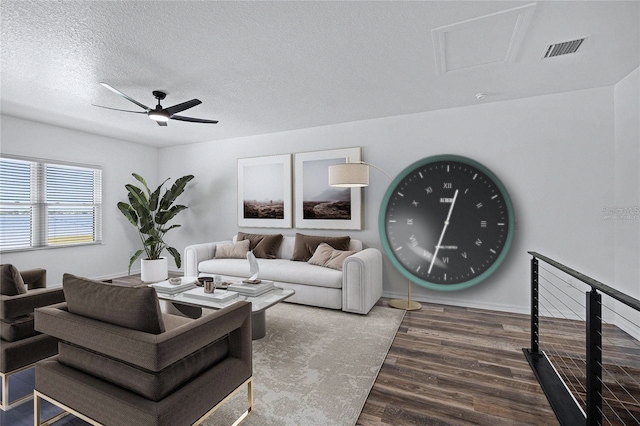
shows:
12,33
